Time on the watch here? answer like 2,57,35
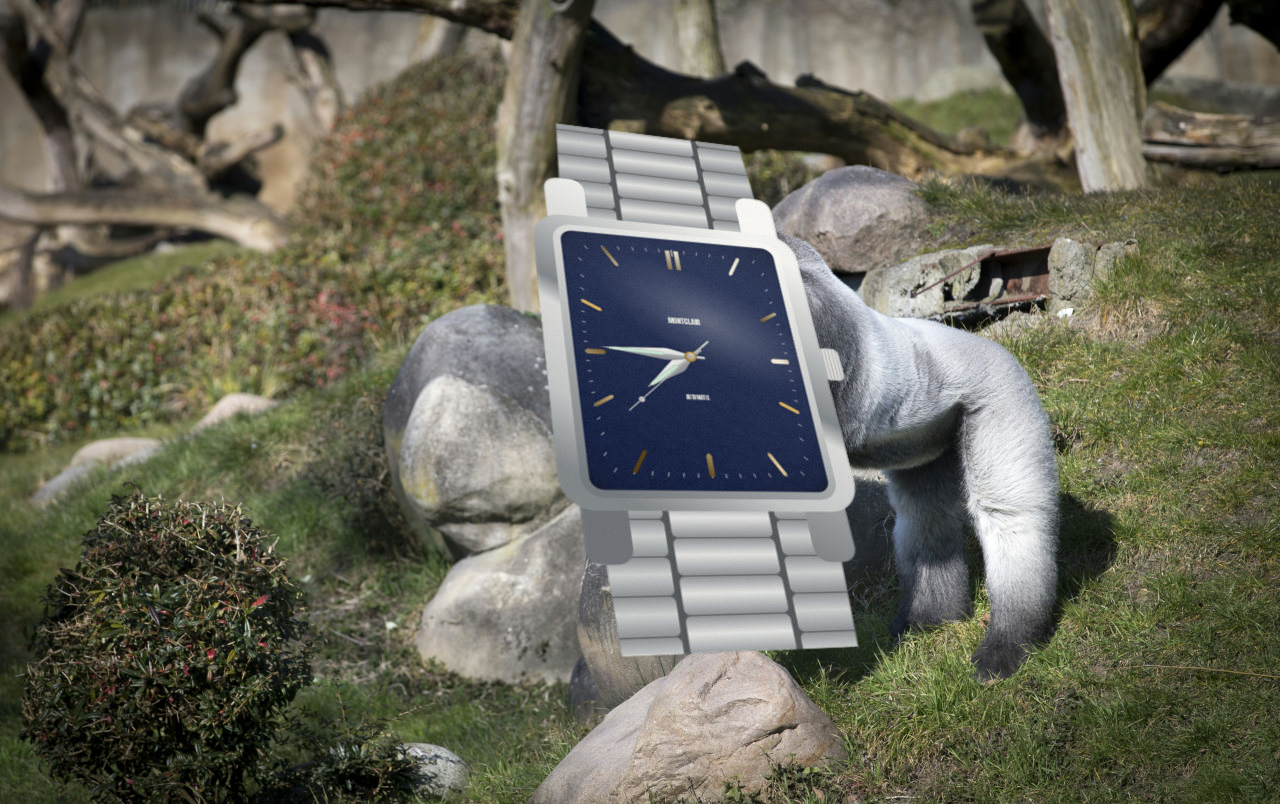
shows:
7,45,38
